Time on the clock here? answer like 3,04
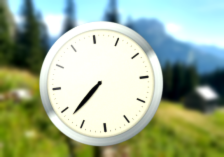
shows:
7,38
